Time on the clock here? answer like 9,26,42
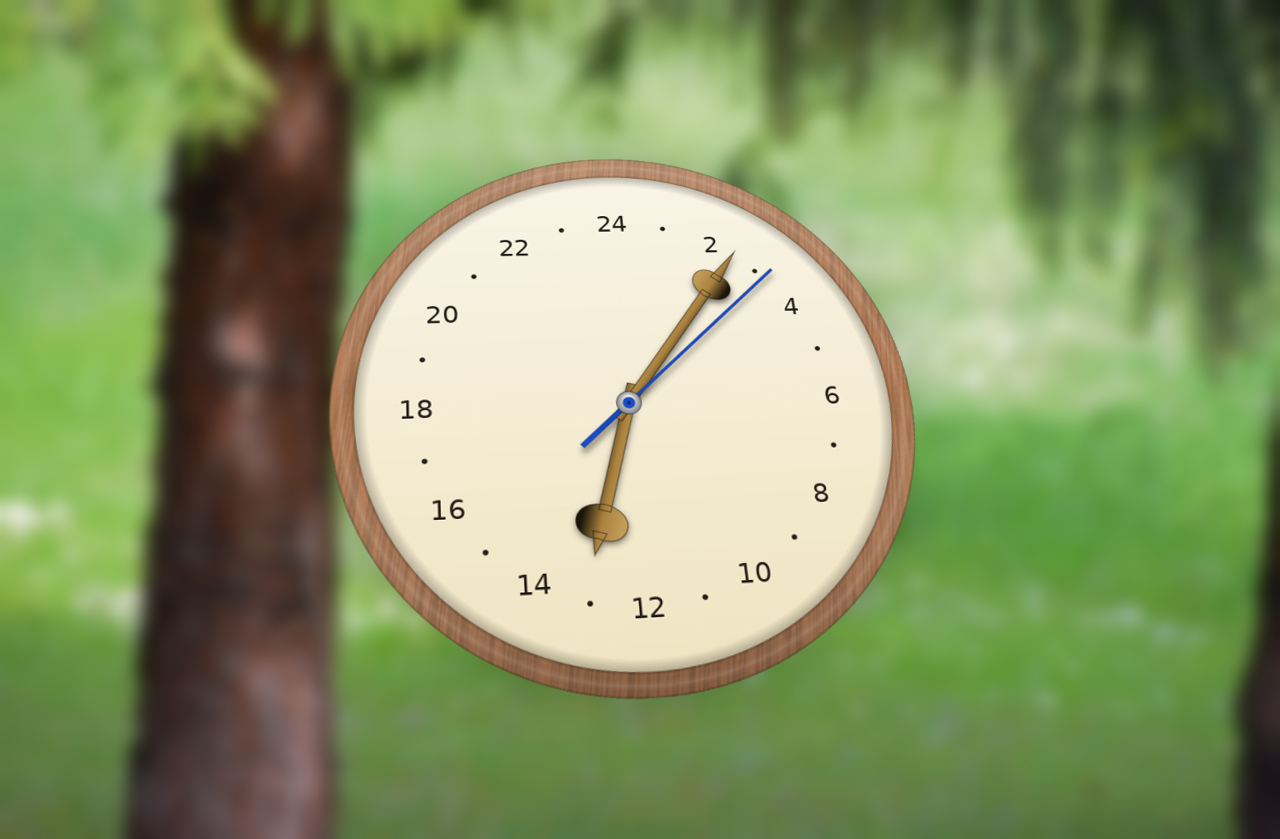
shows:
13,06,08
